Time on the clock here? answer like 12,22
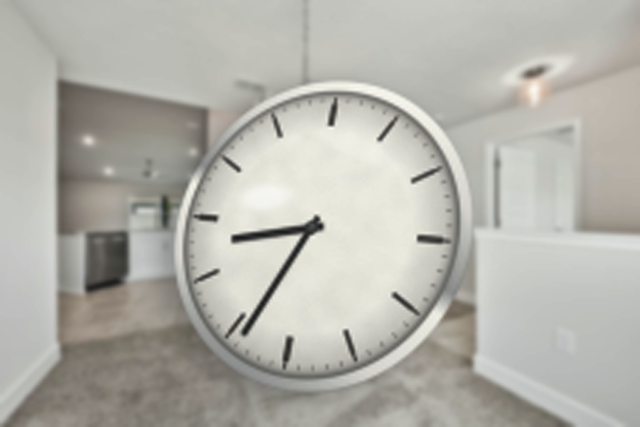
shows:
8,34
